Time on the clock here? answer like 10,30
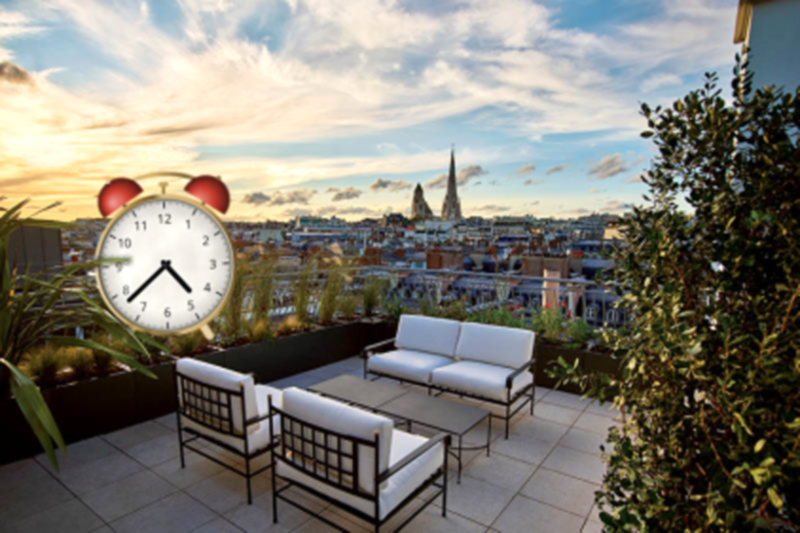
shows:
4,38
